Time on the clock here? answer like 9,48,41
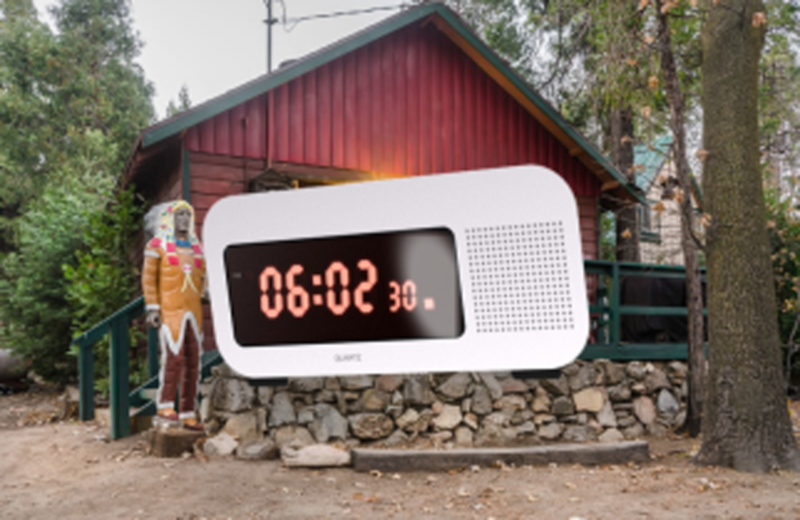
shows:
6,02,30
